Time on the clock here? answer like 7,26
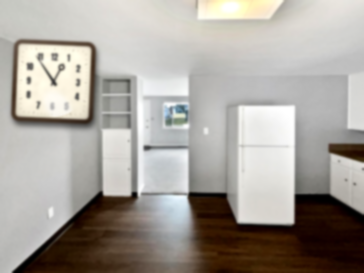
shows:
12,54
